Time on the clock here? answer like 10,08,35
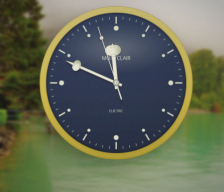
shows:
11,48,57
